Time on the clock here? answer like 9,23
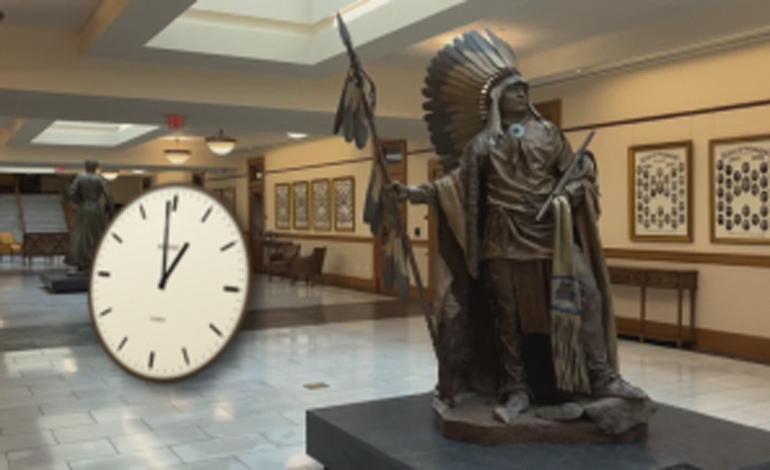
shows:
12,59
